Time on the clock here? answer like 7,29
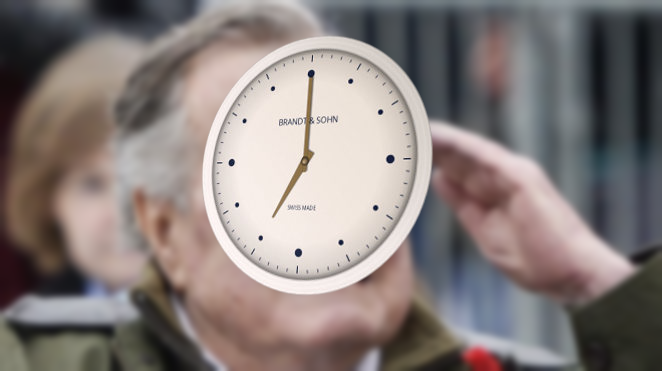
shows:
7,00
